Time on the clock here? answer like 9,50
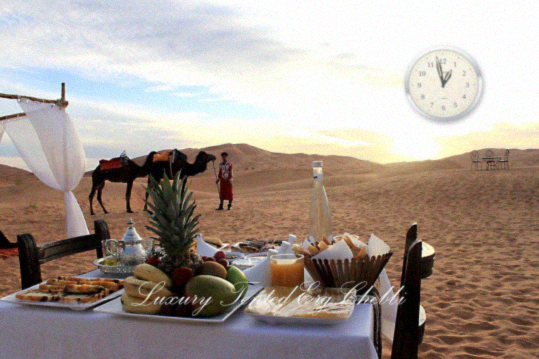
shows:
12,58
